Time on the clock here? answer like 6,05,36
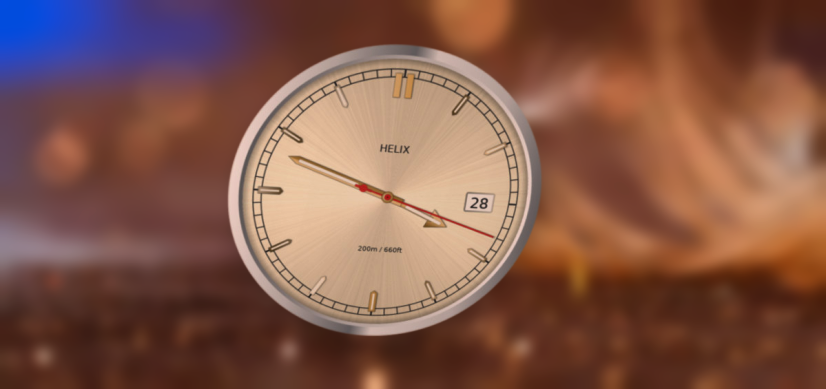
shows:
3,48,18
